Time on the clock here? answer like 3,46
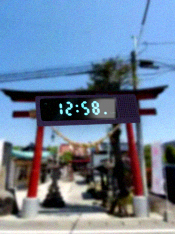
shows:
12,58
